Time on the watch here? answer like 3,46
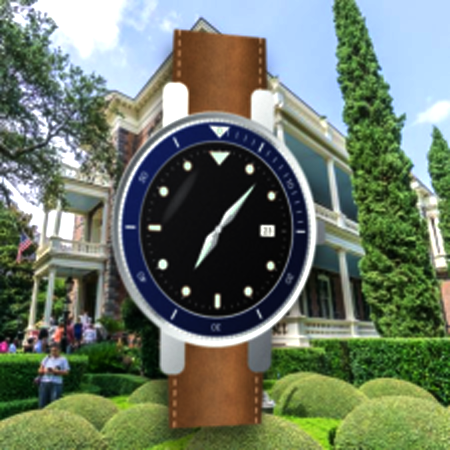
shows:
7,07
